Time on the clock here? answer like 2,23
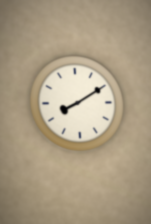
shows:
8,10
